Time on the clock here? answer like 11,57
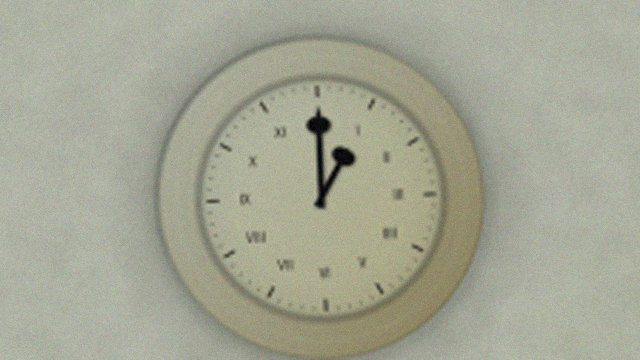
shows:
1,00
